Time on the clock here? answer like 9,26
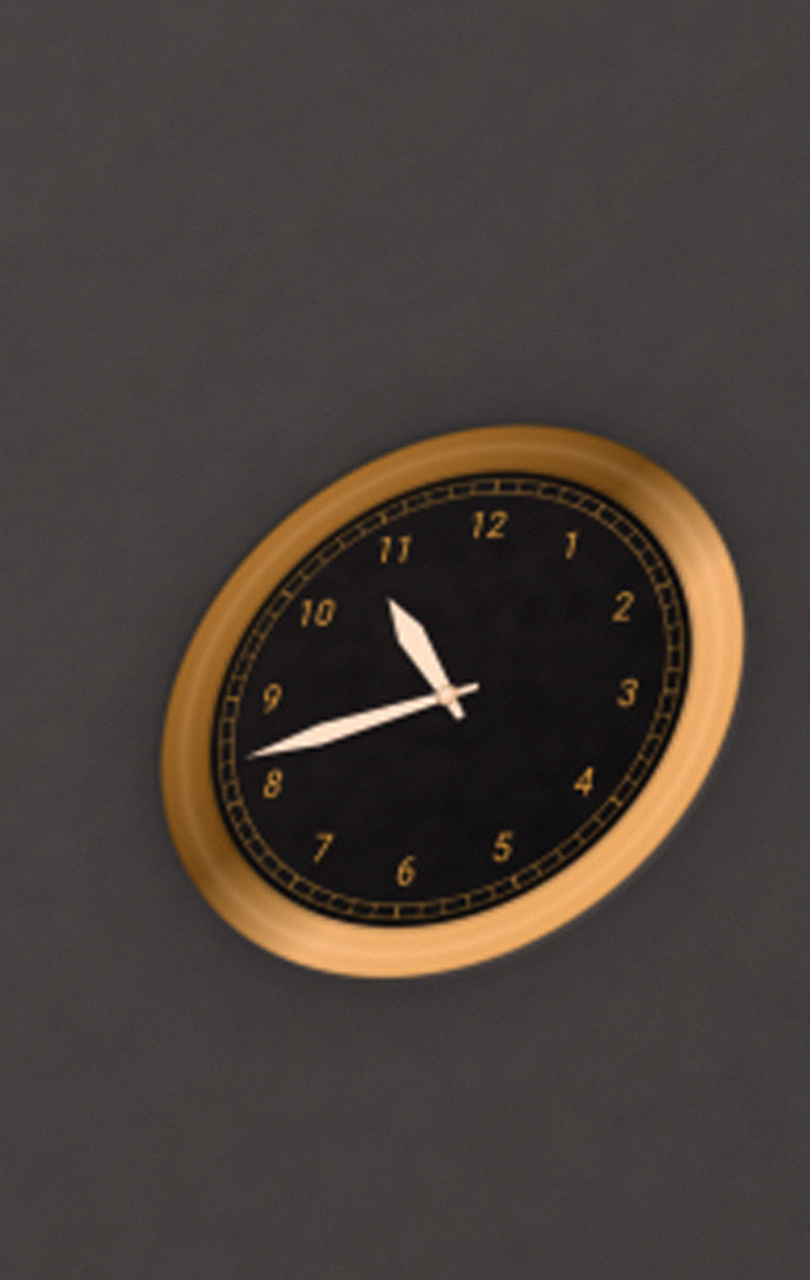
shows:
10,42
